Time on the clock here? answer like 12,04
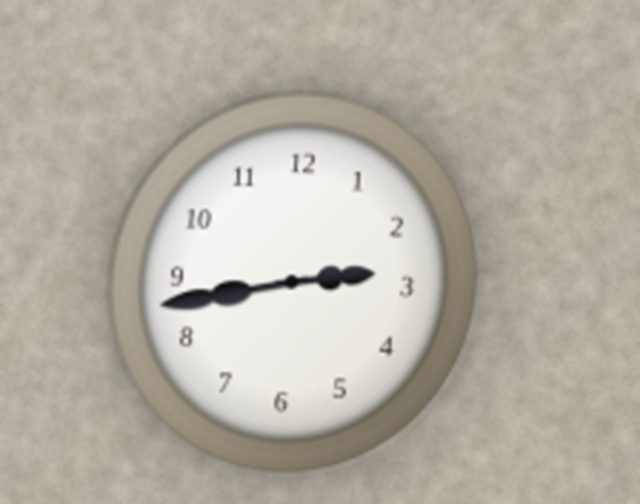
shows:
2,43
